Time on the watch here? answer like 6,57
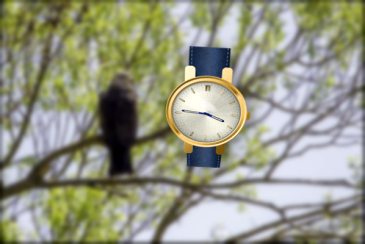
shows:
3,46
